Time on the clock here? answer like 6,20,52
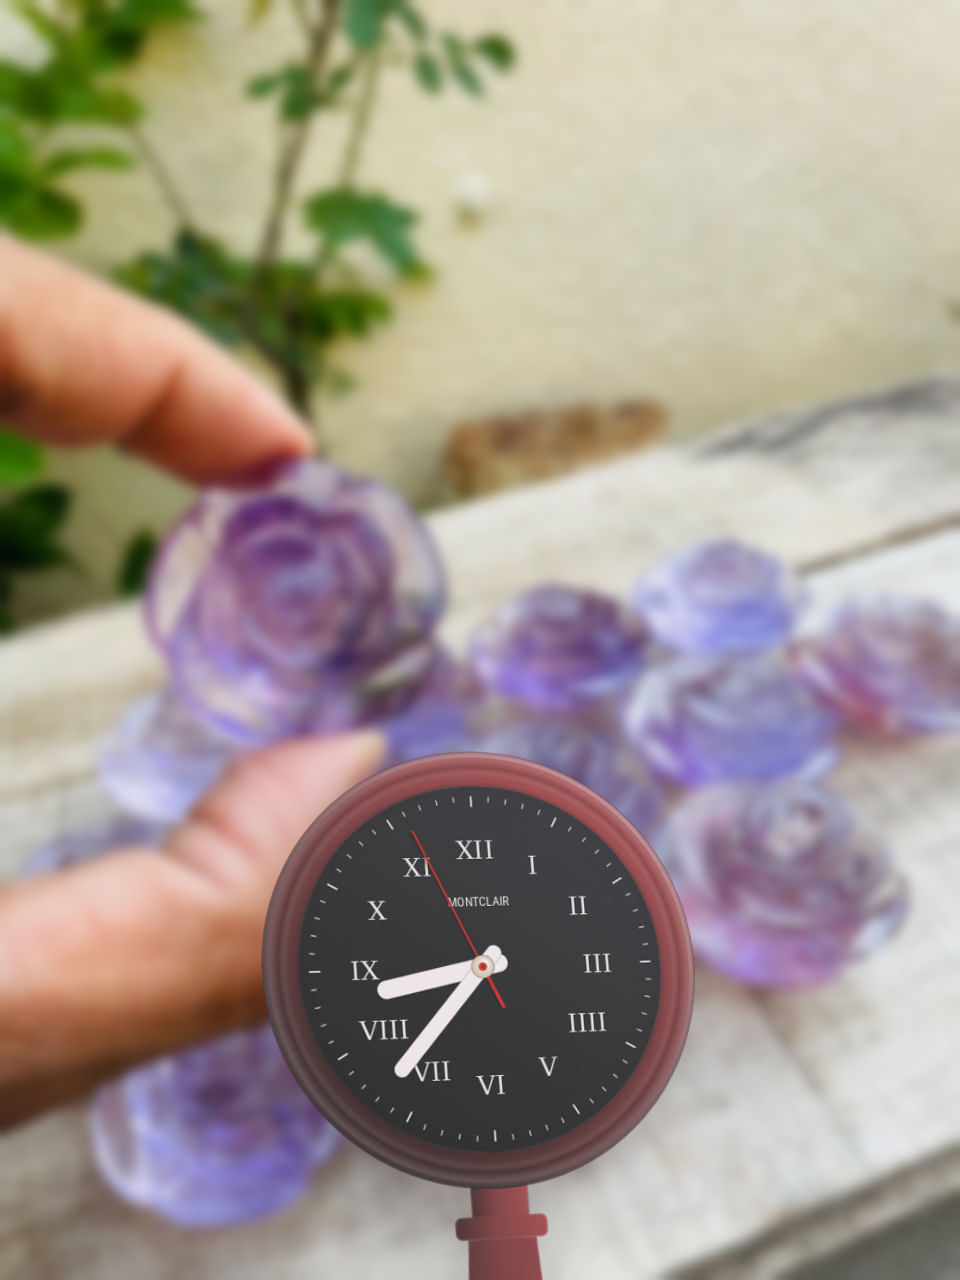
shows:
8,36,56
